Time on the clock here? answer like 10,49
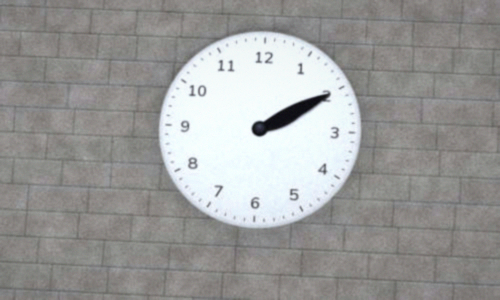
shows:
2,10
